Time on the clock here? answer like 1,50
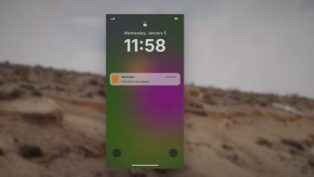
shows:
11,58
